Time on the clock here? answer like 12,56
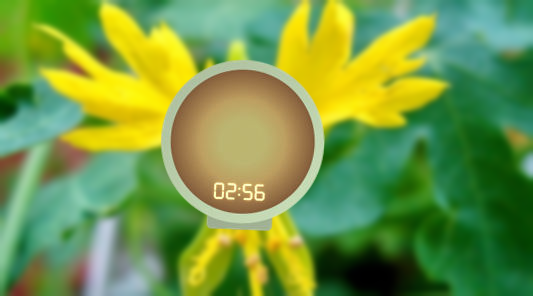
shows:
2,56
